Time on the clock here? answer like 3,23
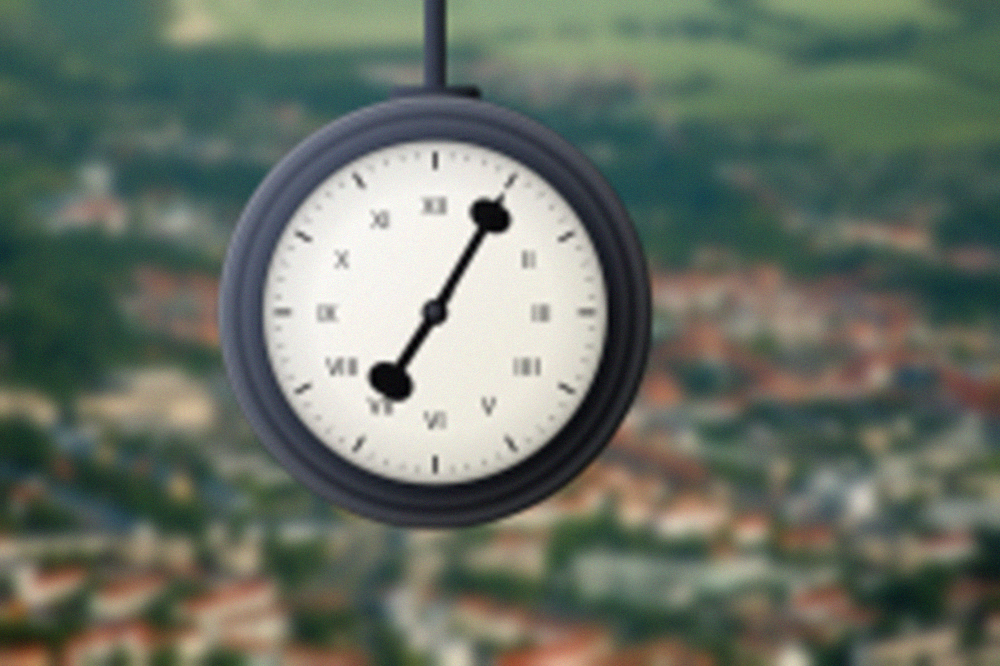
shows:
7,05
